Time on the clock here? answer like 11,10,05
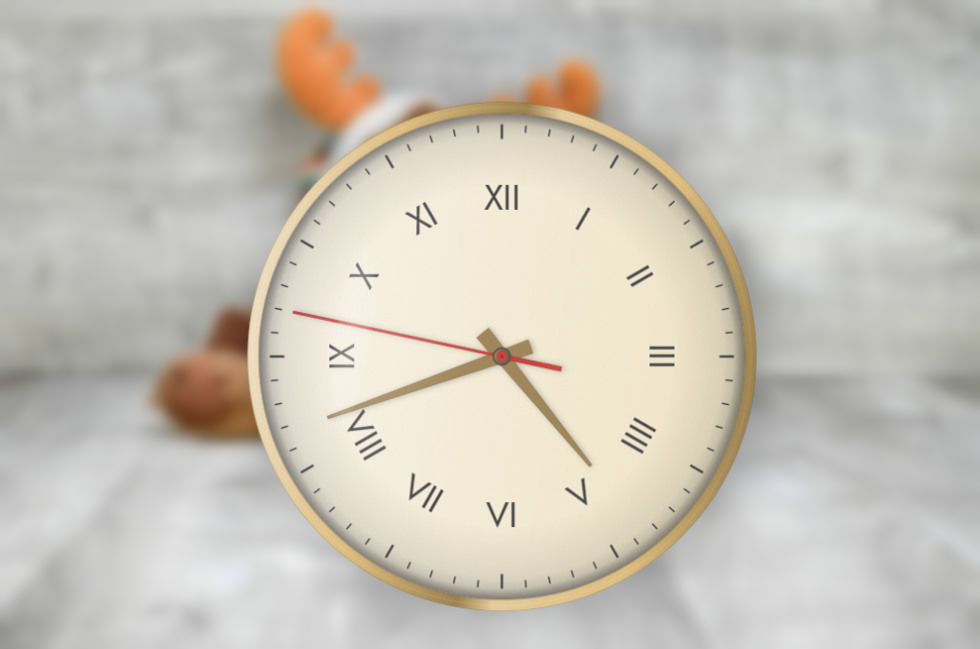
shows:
4,41,47
